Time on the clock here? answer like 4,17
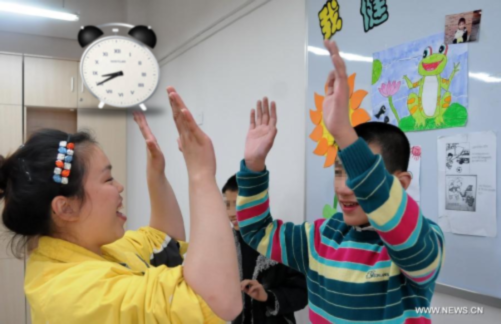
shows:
8,40
